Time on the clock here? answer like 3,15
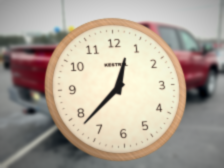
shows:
12,38
